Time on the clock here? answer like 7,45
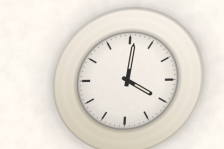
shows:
4,01
